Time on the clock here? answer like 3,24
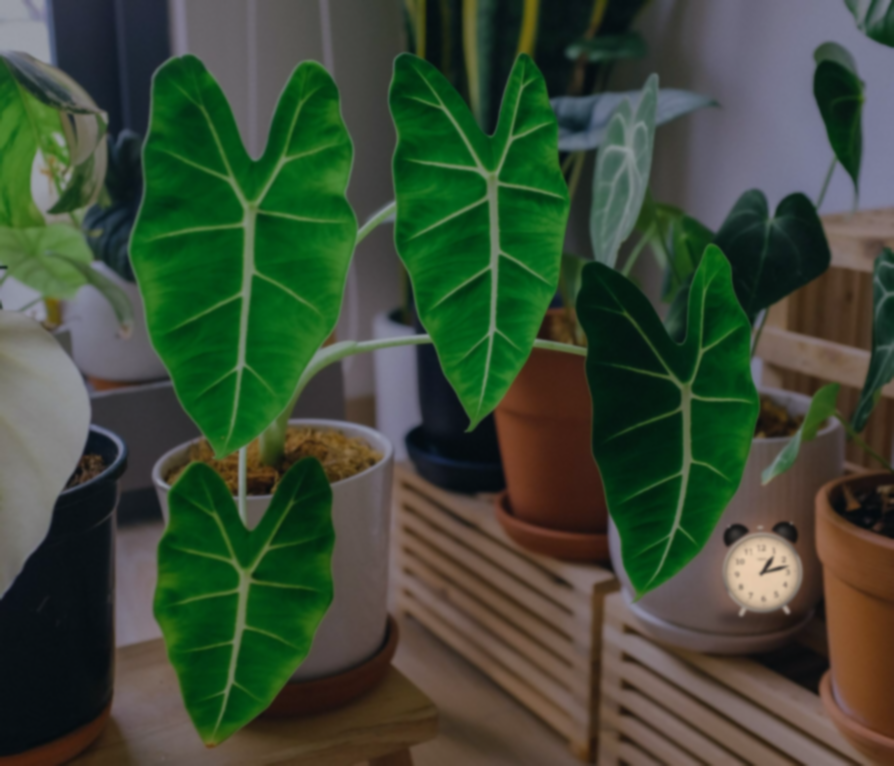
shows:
1,13
